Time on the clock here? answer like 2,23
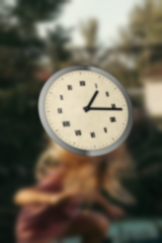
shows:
1,16
